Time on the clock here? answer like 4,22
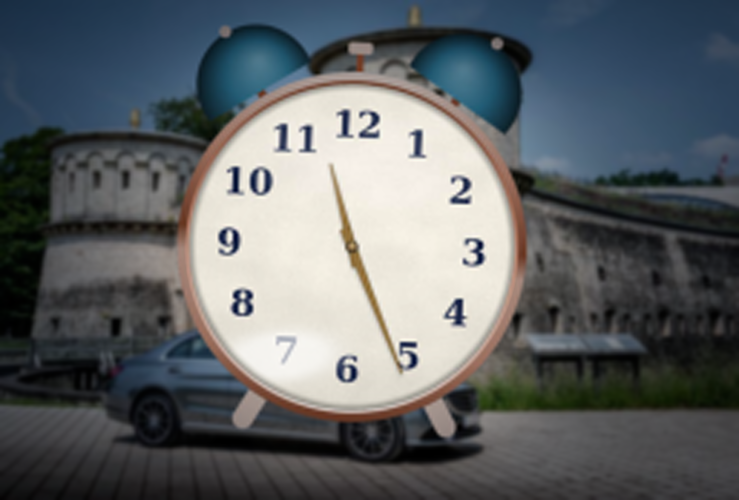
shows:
11,26
